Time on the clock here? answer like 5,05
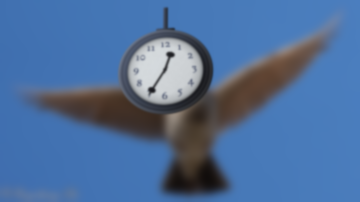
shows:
12,35
